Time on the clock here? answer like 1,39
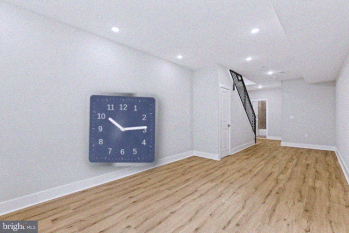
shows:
10,14
